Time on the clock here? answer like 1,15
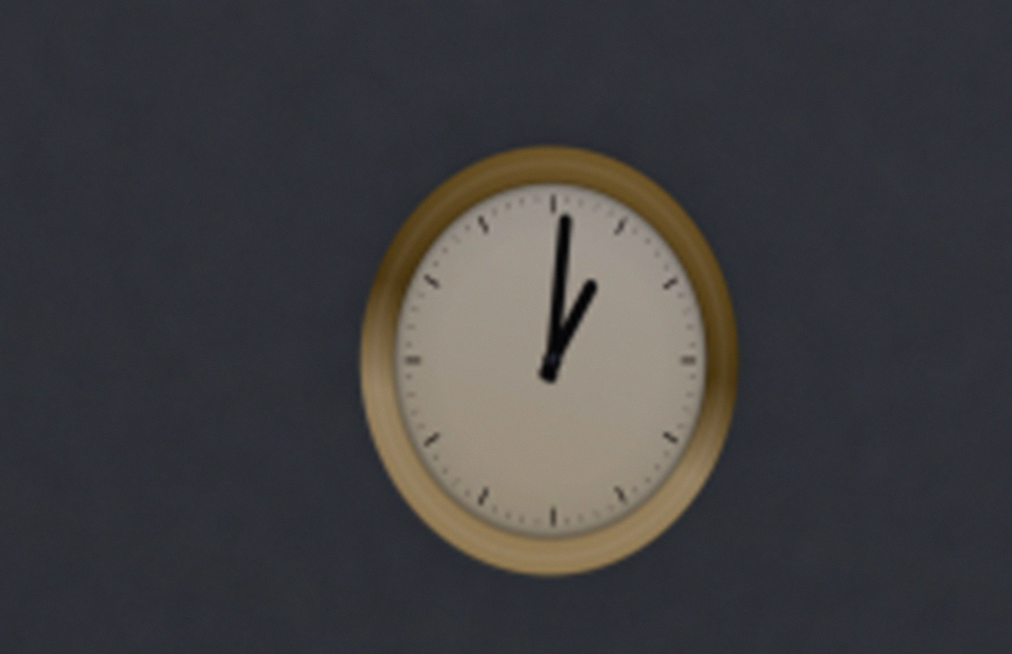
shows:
1,01
